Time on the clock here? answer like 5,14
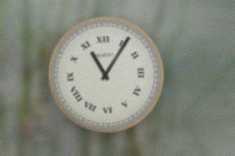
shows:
11,06
